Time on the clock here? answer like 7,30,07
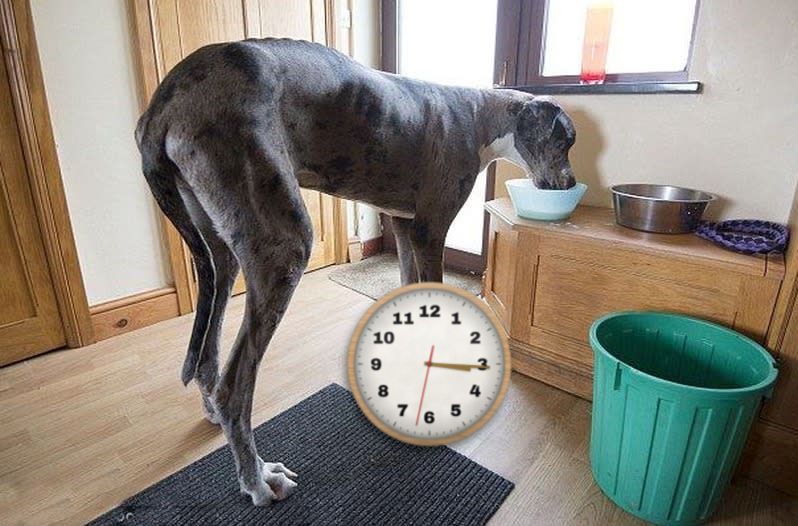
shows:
3,15,32
